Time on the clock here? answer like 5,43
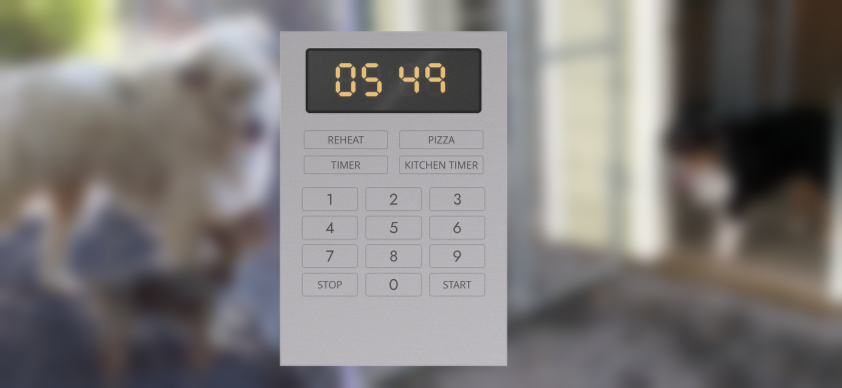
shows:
5,49
